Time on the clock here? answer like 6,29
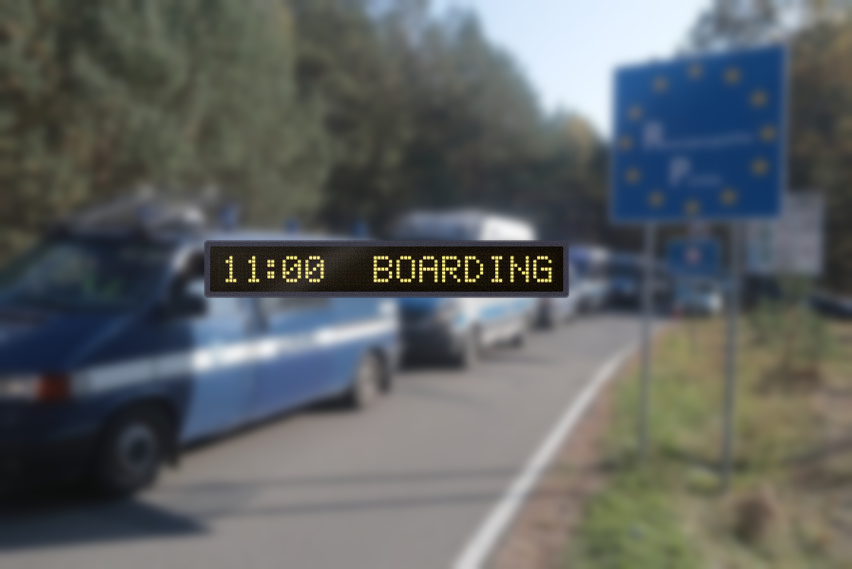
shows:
11,00
